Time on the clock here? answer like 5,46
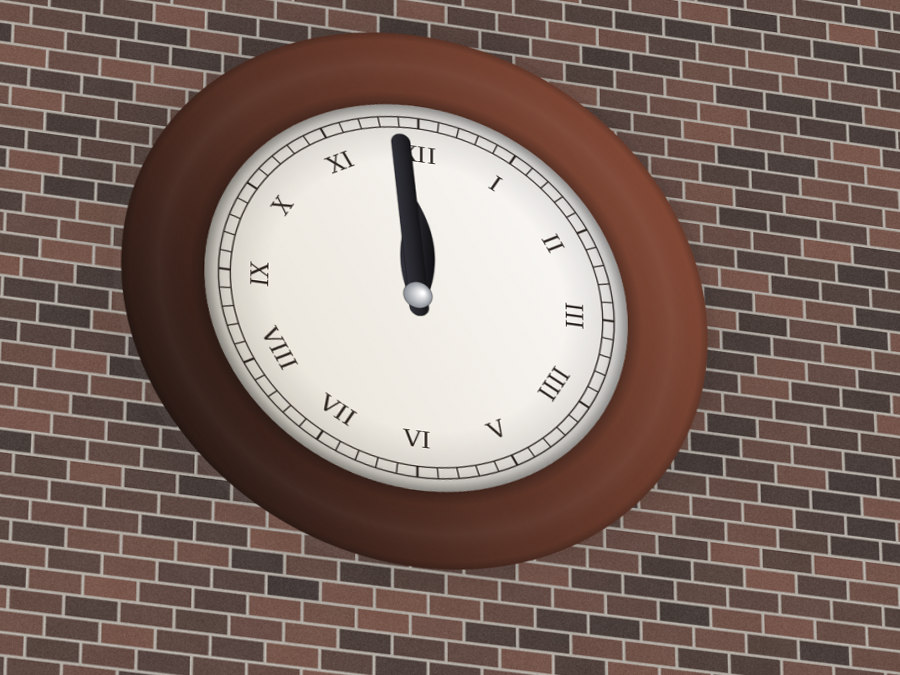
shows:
11,59
